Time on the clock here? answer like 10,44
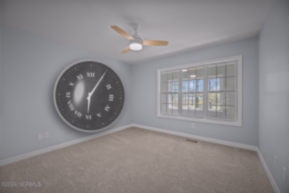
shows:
6,05
